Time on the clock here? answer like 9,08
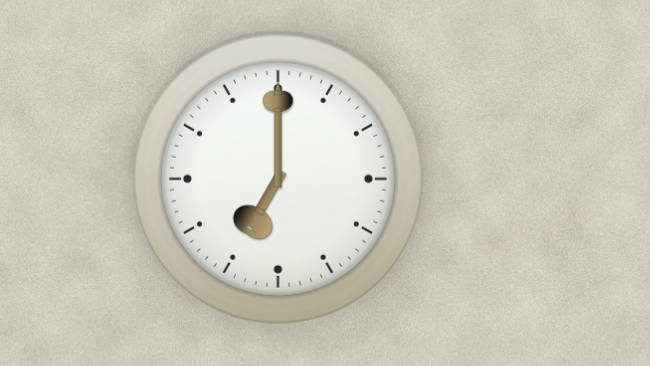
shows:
7,00
